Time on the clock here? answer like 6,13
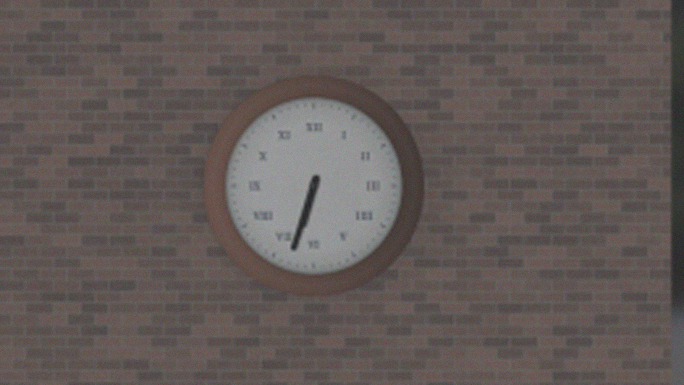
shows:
6,33
